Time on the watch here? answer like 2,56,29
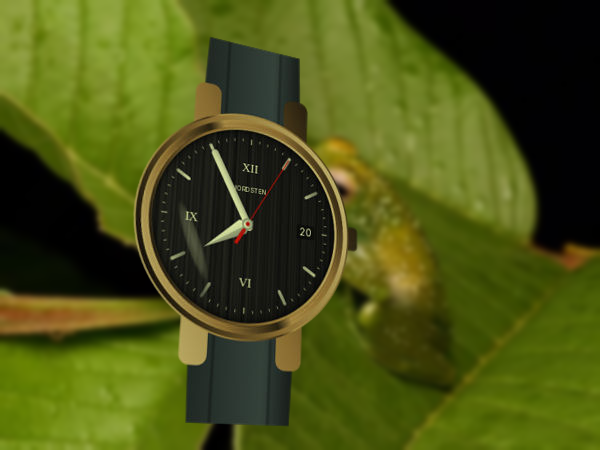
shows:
7,55,05
